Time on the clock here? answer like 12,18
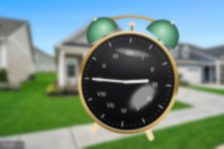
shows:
2,45
